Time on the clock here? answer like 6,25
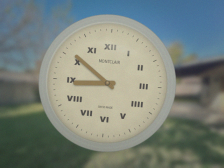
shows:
8,51
